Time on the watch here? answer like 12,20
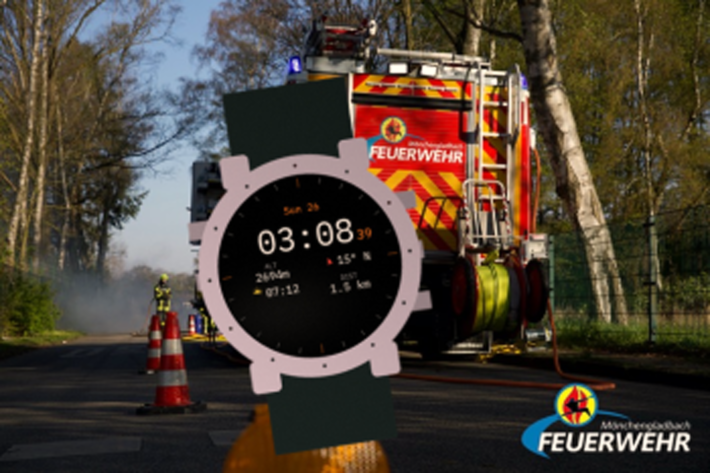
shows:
3,08
